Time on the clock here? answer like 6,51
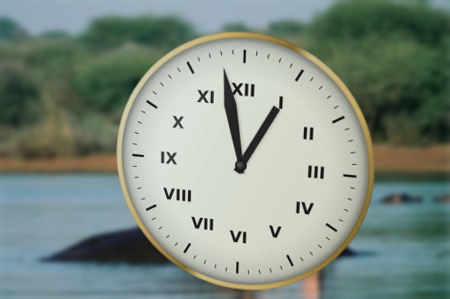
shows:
12,58
